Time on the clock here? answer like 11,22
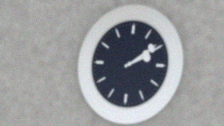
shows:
2,09
